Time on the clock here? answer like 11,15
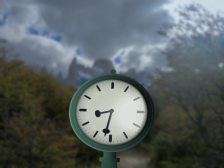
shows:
8,32
